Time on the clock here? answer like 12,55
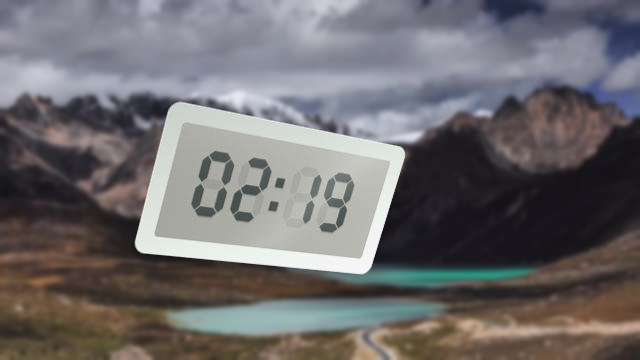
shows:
2,19
